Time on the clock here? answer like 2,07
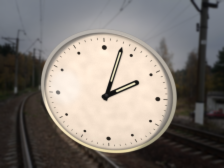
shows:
2,03
